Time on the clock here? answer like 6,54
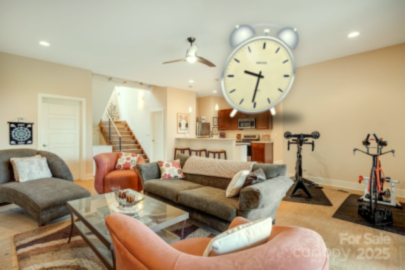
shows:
9,31
